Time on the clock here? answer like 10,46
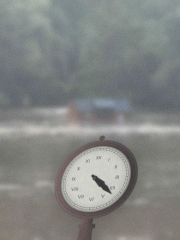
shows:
4,22
